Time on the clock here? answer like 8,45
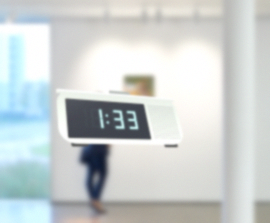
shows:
1,33
